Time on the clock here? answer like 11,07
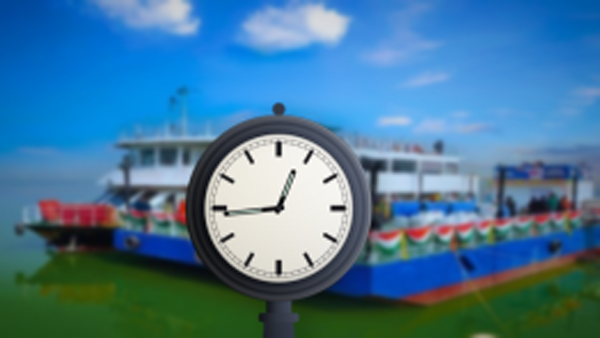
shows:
12,44
